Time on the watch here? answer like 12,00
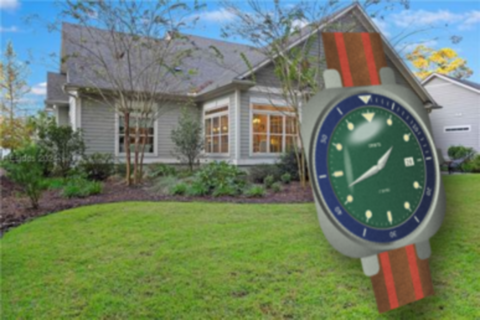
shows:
1,42
